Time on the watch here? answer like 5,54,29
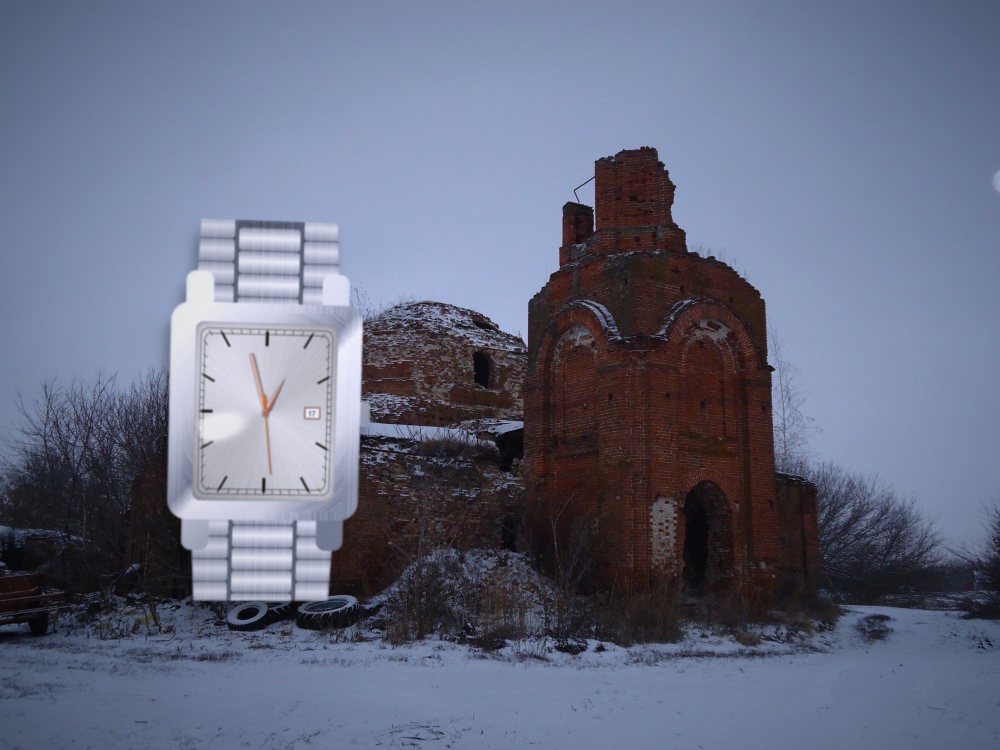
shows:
12,57,29
